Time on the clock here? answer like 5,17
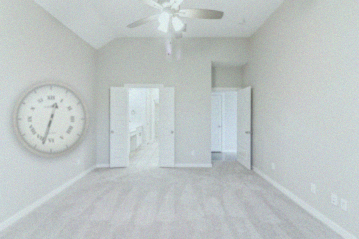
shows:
12,33
